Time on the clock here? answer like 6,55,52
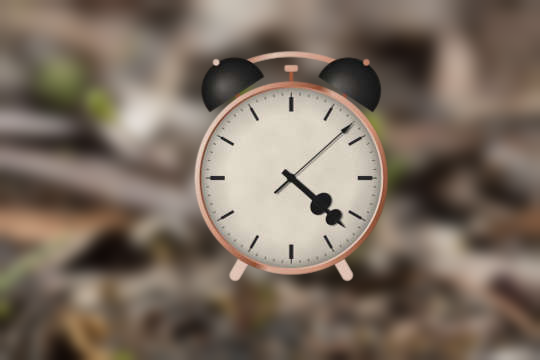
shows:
4,22,08
